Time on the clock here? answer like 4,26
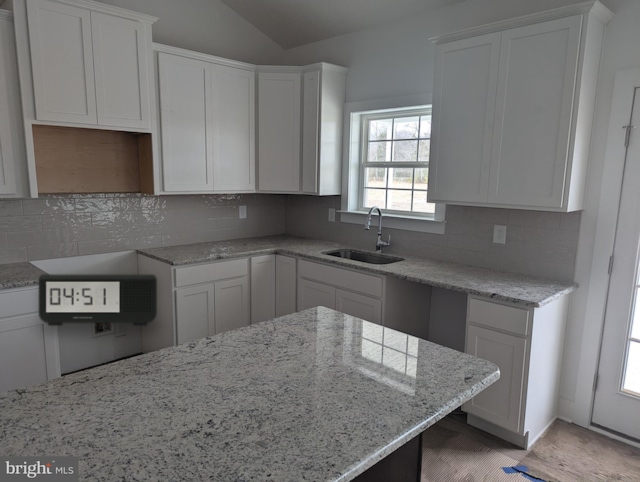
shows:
4,51
